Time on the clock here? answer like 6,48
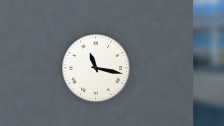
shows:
11,17
